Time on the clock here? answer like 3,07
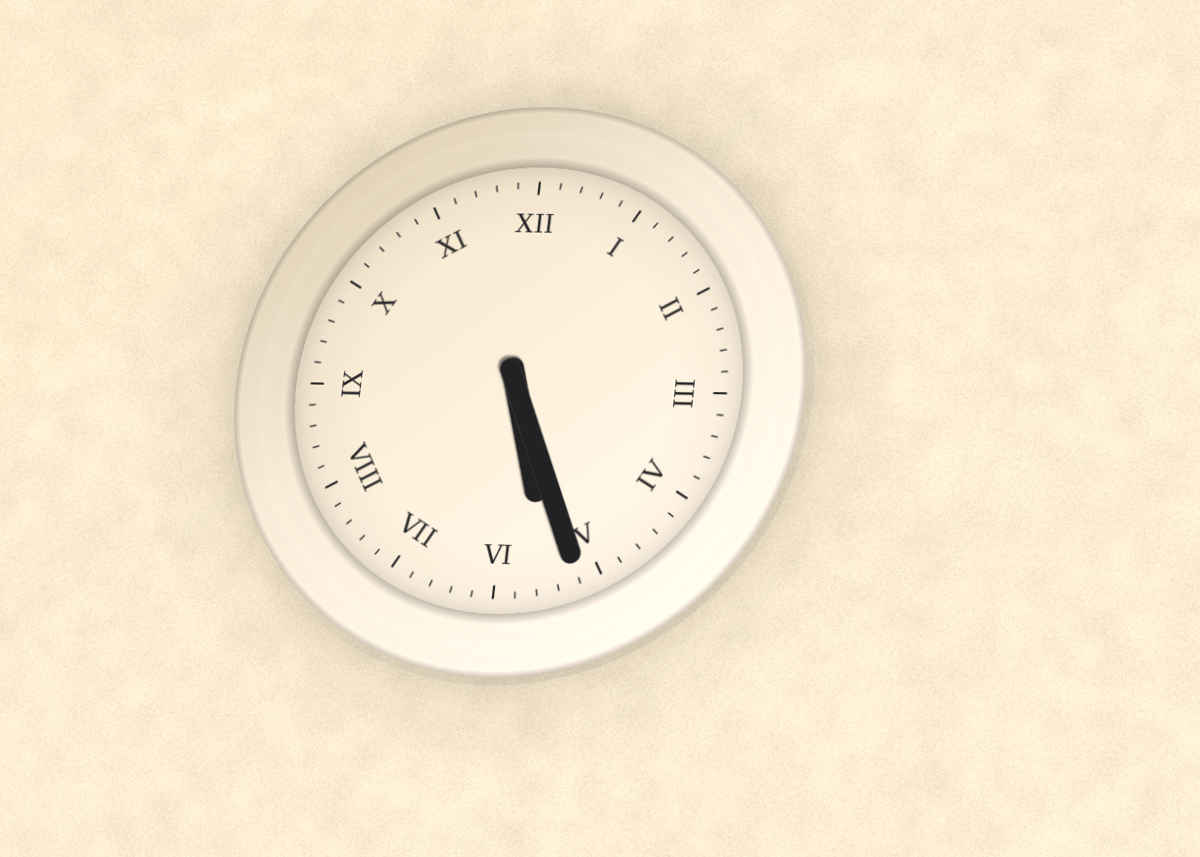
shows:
5,26
